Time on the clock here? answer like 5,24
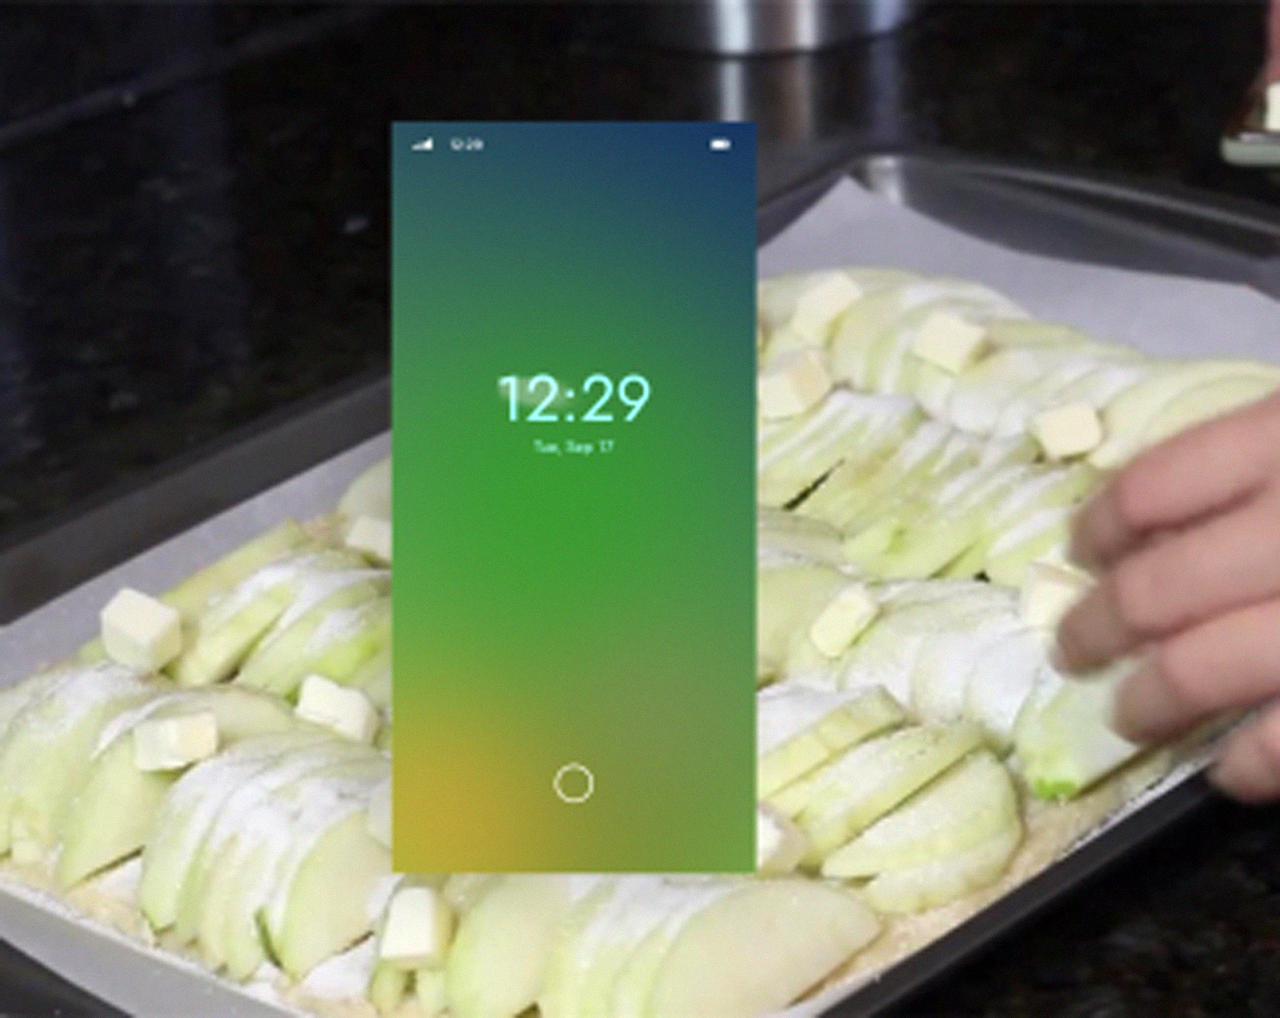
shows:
12,29
